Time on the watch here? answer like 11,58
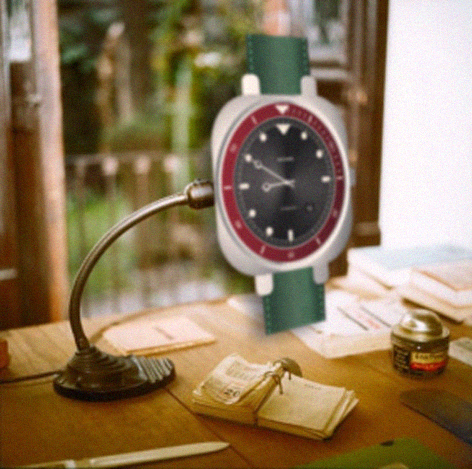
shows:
8,50
